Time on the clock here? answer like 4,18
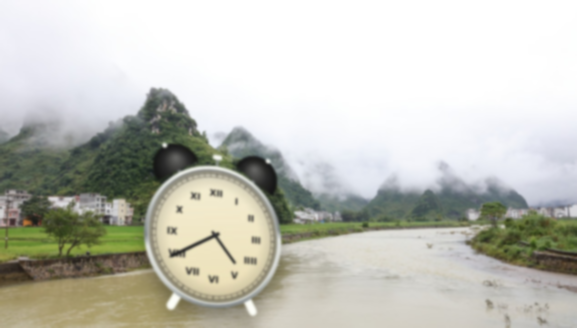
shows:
4,40
